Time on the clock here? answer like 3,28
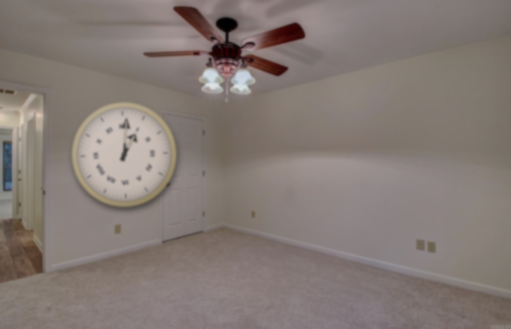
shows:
1,01
